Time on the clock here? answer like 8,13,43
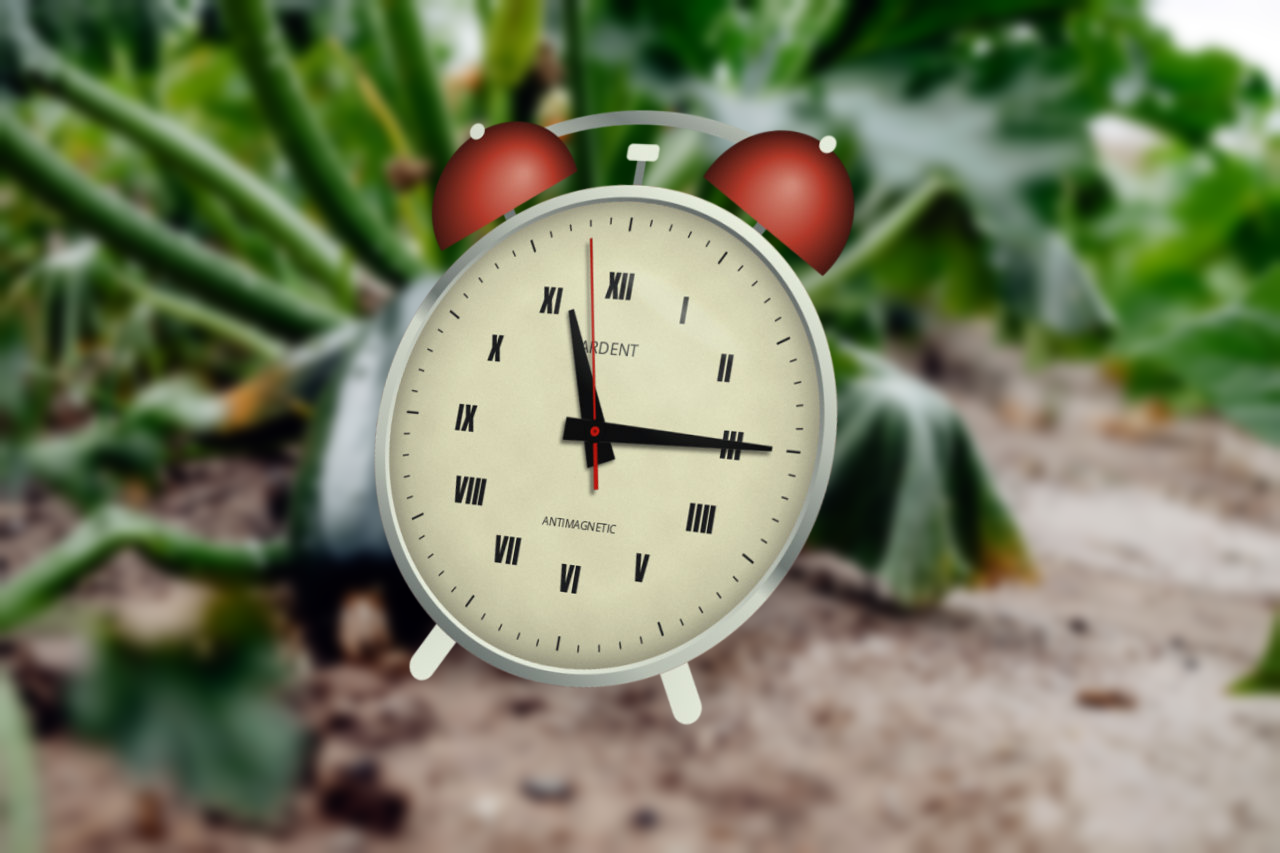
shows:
11,14,58
